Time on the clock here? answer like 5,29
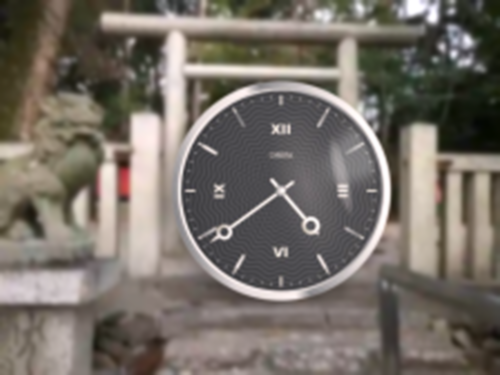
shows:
4,39
